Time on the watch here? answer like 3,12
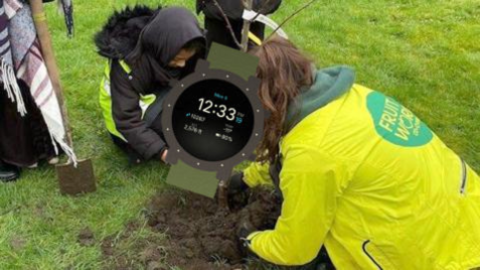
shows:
12,33
